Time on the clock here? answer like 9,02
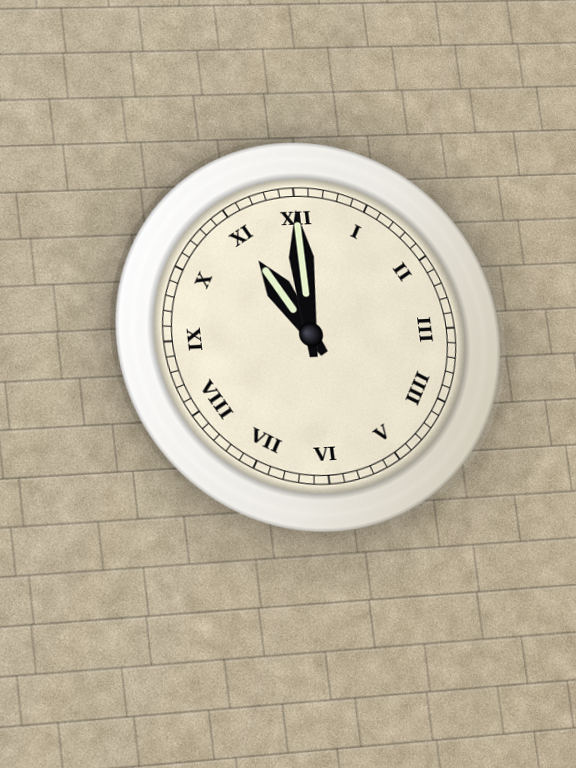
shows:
11,00
